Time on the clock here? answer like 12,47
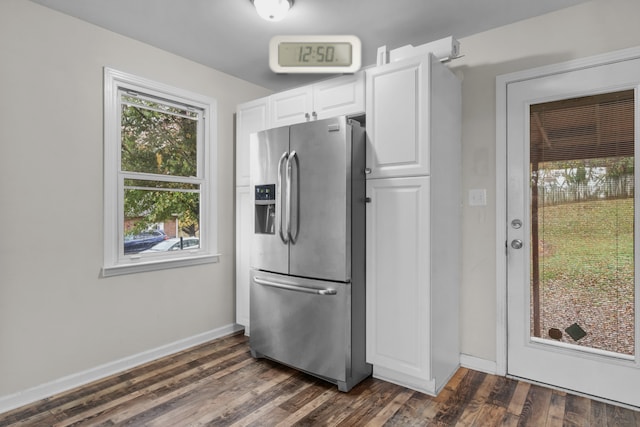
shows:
12,50
